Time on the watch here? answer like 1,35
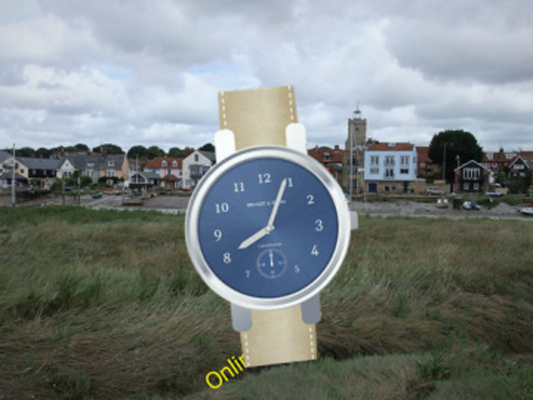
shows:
8,04
